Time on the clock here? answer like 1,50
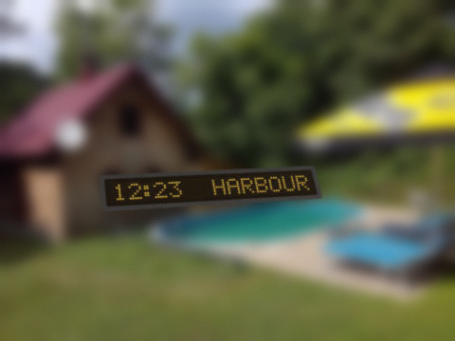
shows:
12,23
